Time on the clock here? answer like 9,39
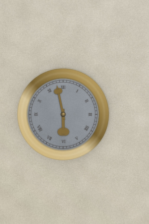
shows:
5,58
